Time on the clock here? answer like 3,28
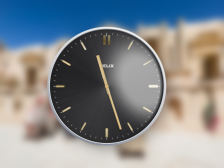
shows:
11,27
